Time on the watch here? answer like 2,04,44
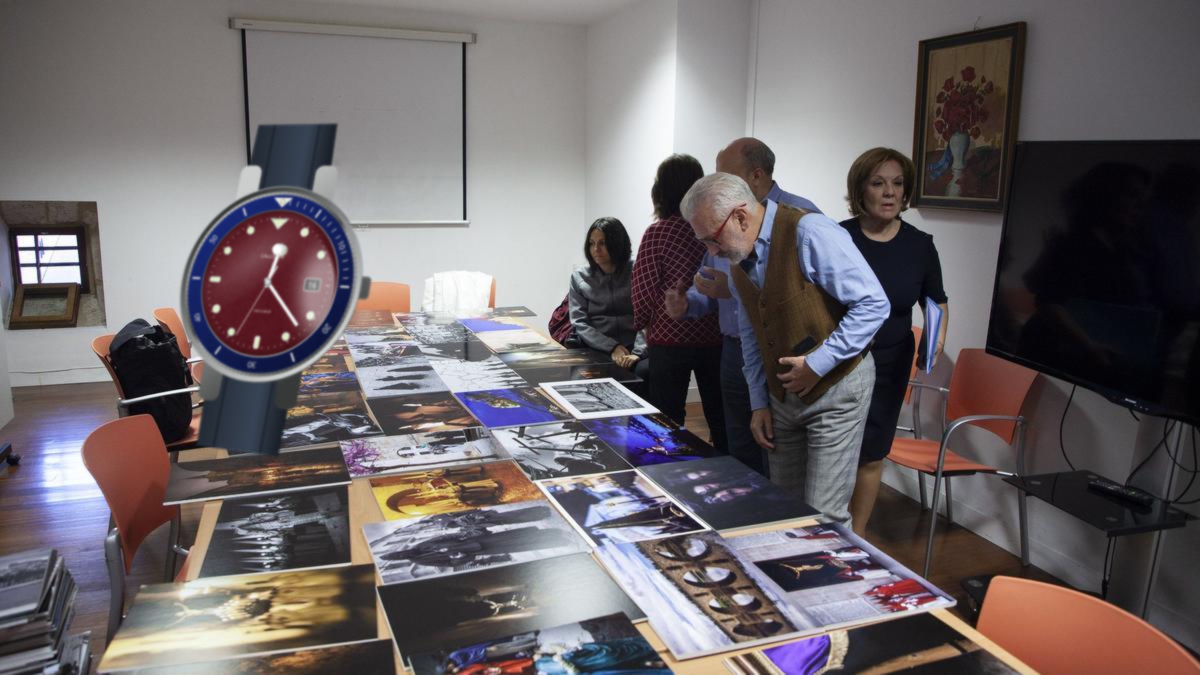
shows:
12,22,34
